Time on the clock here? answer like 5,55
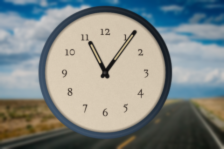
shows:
11,06
